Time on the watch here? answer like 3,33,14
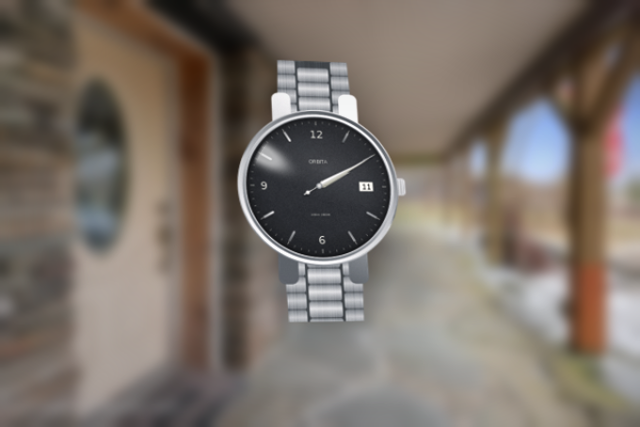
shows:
2,10,10
